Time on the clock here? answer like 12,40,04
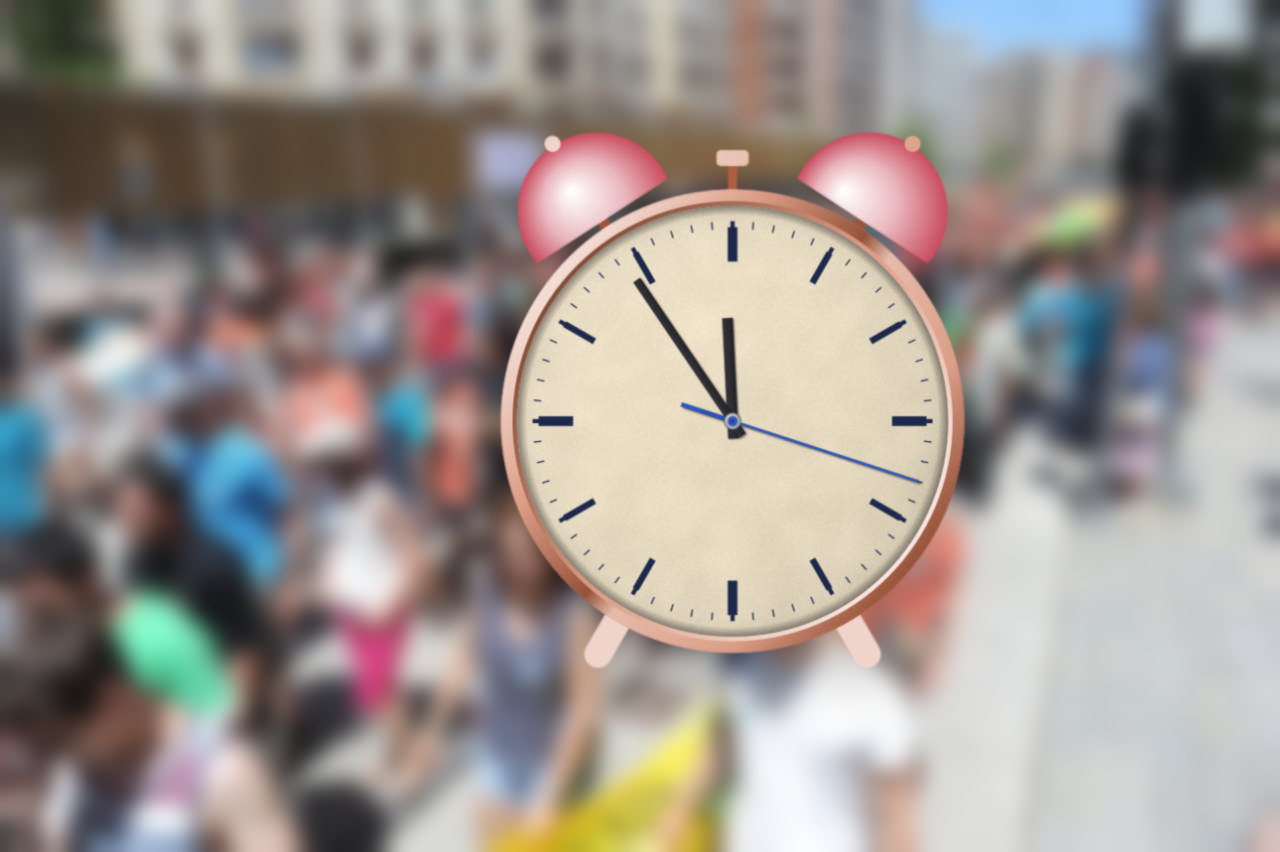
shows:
11,54,18
